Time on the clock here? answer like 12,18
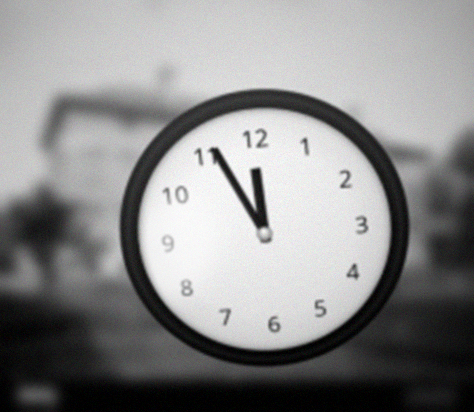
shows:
11,56
